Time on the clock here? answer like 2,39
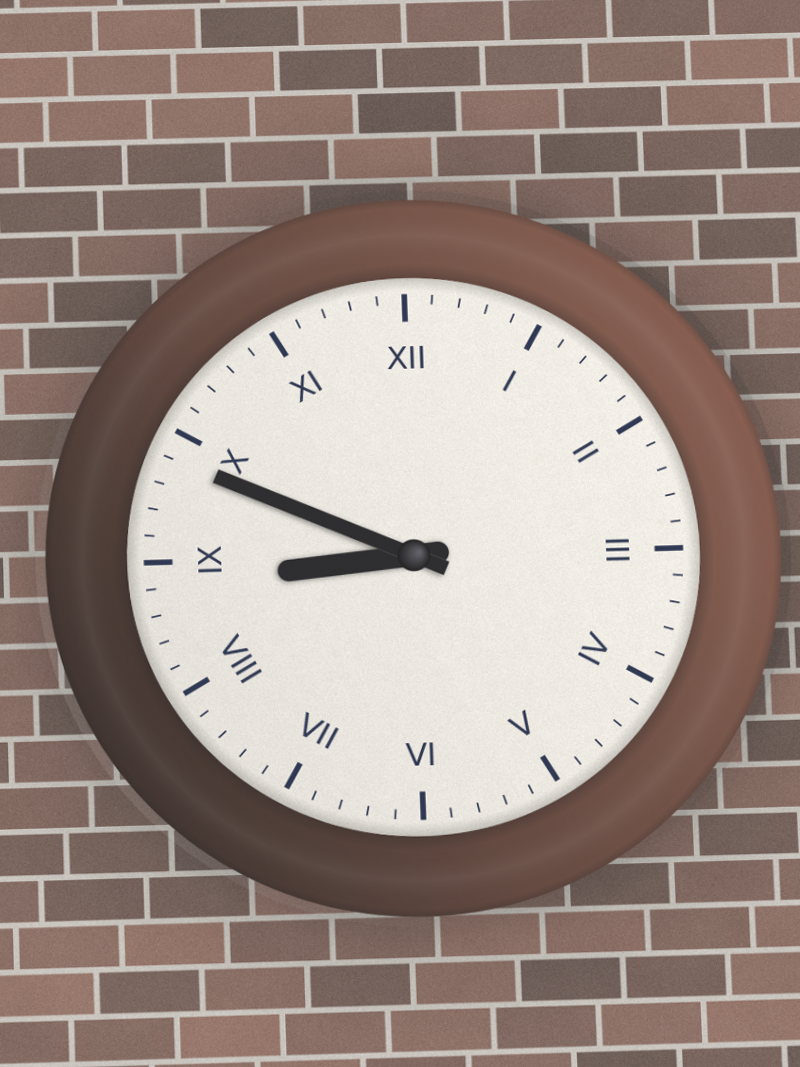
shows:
8,49
